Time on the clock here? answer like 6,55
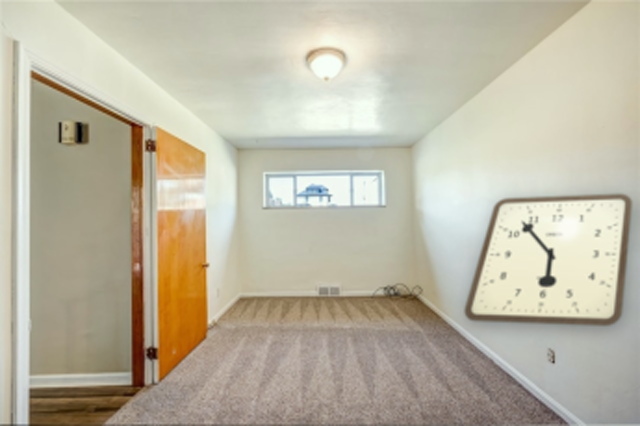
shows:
5,53
